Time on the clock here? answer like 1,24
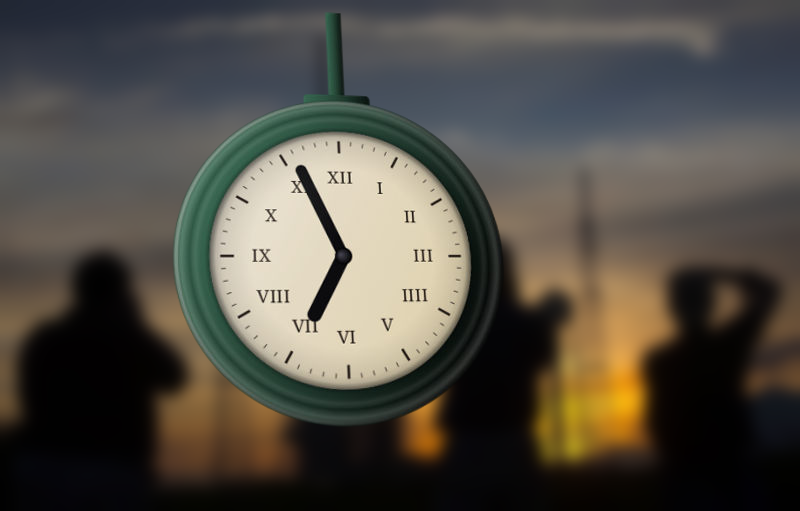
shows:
6,56
